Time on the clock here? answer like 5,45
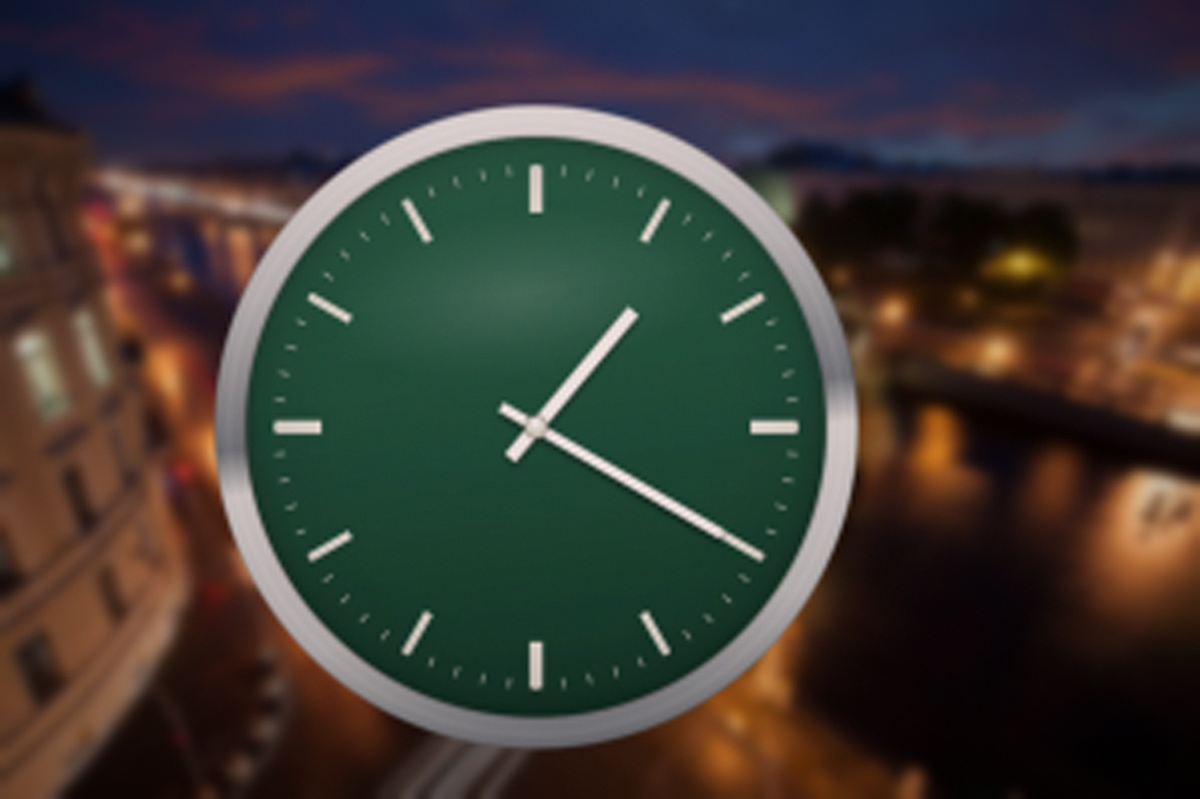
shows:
1,20
